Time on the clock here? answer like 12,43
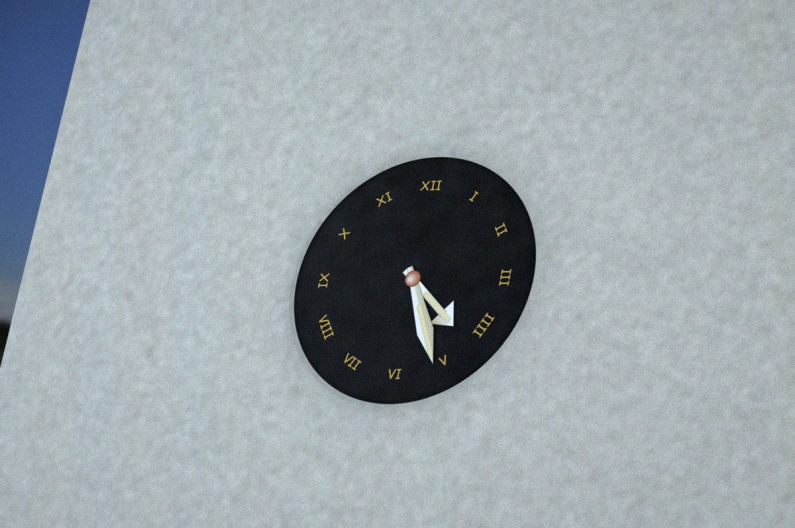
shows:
4,26
